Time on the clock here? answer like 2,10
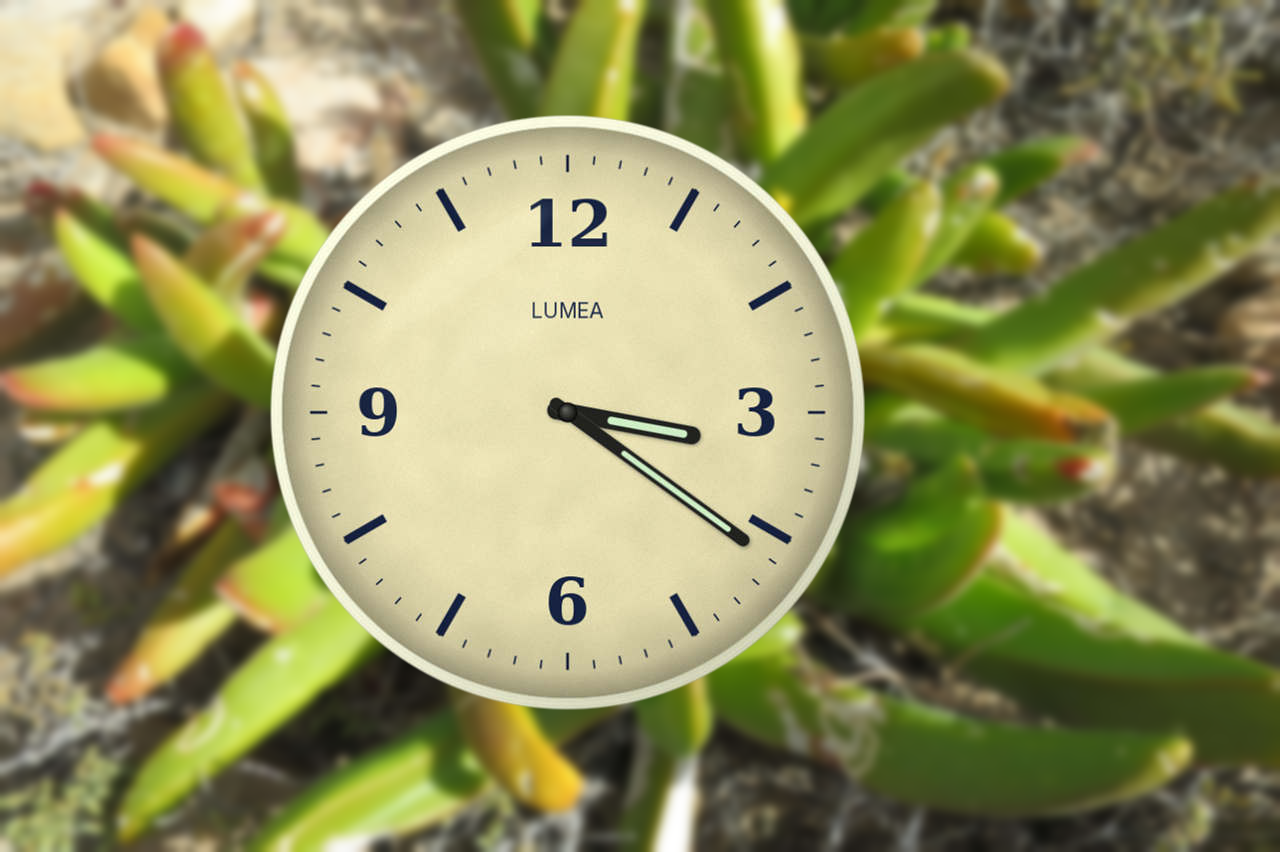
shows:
3,21
